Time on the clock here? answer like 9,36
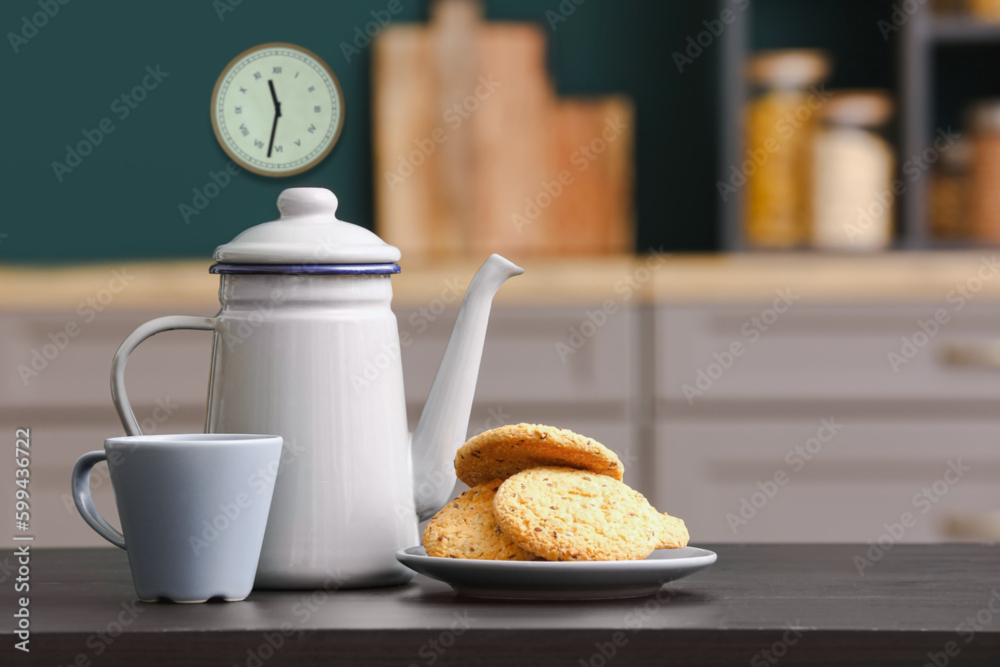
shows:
11,32
